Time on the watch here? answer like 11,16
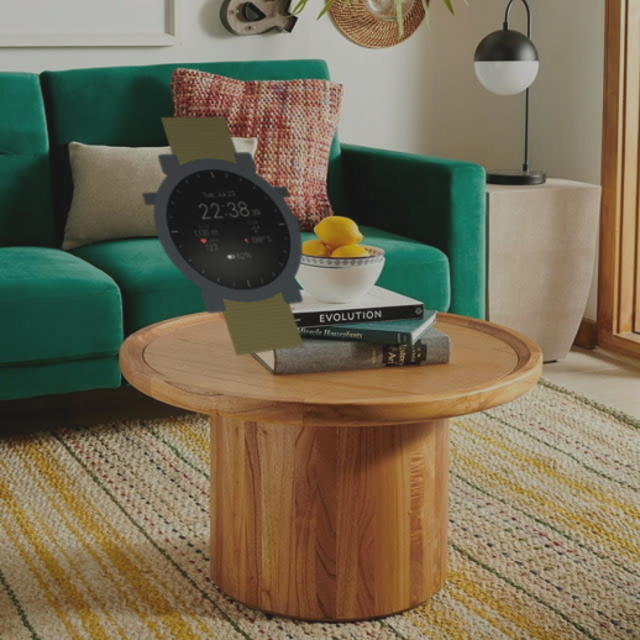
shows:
22,38
